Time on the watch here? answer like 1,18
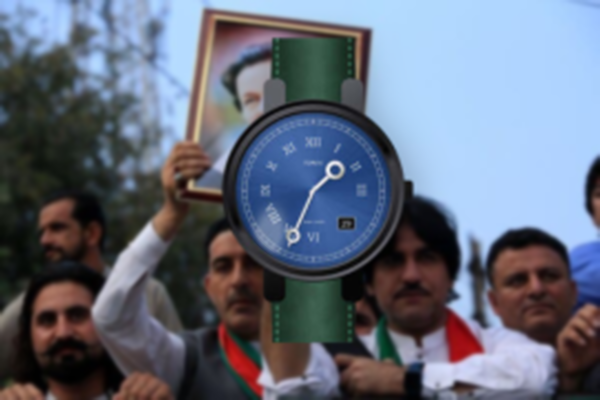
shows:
1,34
